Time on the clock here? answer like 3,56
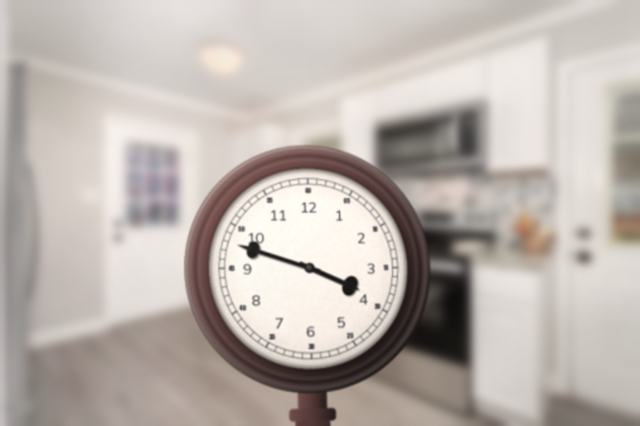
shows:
3,48
